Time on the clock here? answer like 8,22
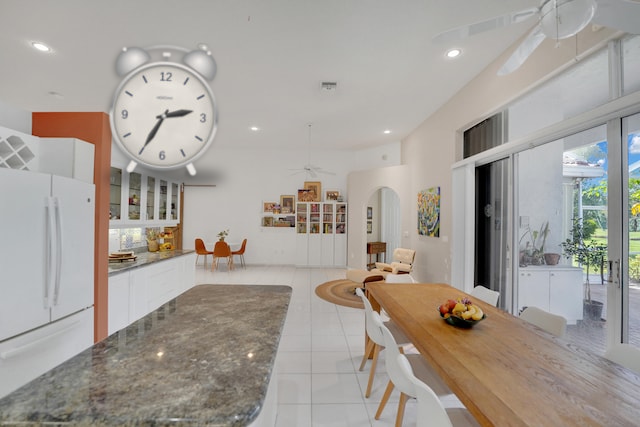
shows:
2,35
